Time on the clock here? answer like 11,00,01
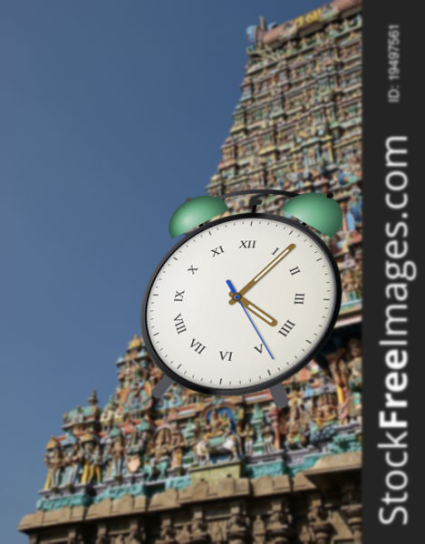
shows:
4,06,24
